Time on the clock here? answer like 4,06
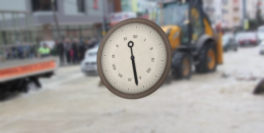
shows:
11,27
